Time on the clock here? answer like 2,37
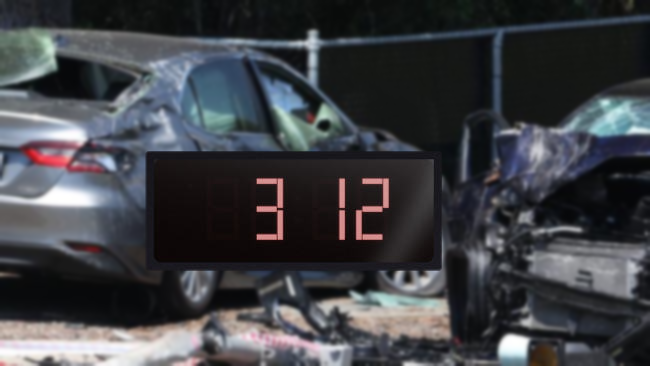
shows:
3,12
